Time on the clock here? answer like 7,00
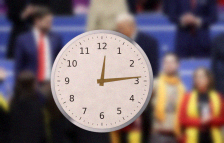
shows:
12,14
